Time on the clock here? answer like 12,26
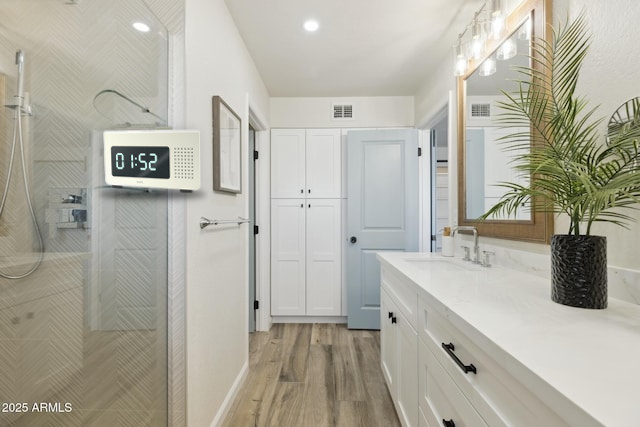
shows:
1,52
